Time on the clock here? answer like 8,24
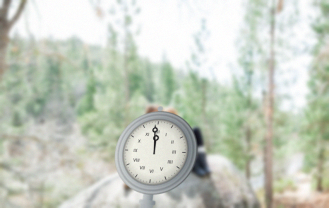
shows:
11,59
